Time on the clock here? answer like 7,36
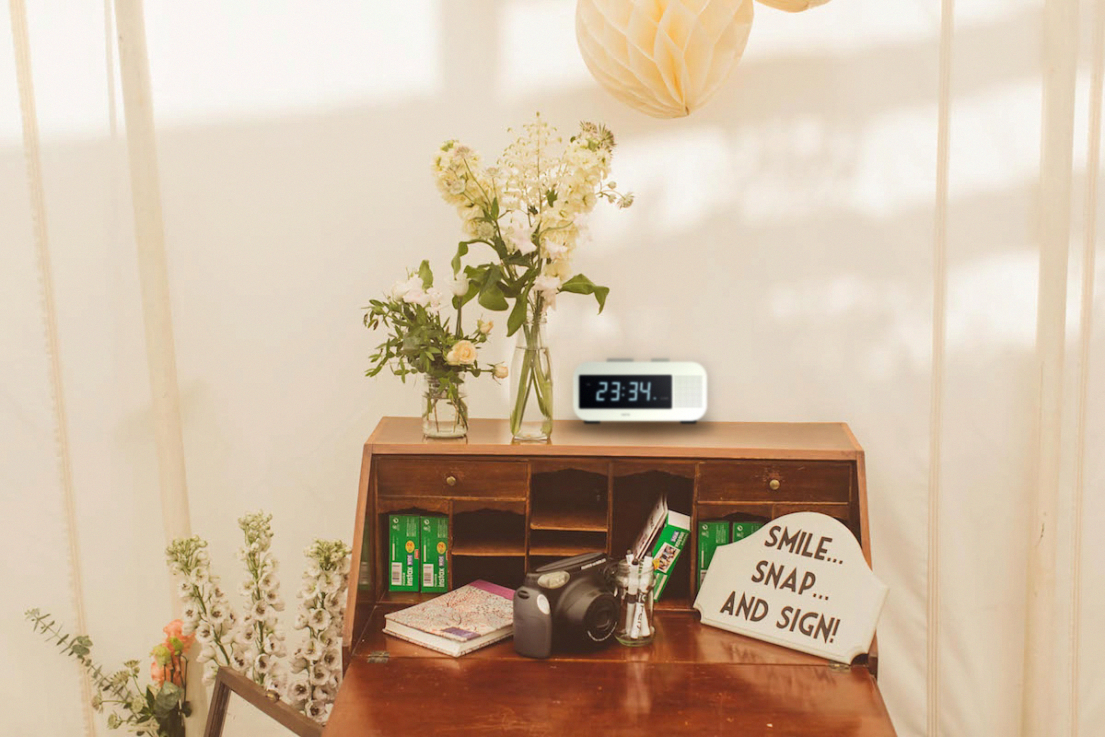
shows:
23,34
